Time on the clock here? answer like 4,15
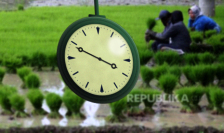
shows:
3,49
